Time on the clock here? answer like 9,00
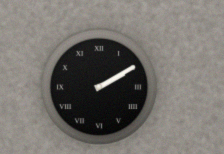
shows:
2,10
